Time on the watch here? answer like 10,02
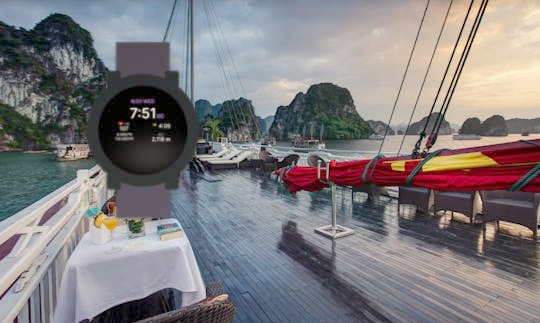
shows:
7,51
